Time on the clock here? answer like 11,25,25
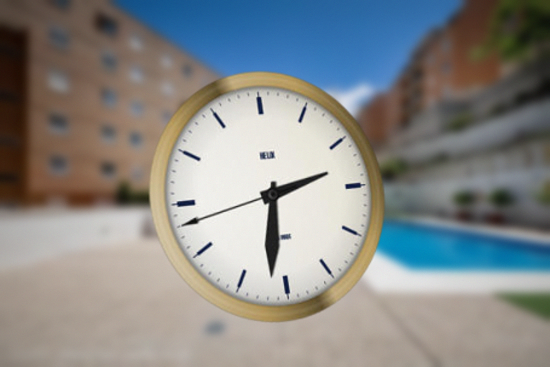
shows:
2,31,43
